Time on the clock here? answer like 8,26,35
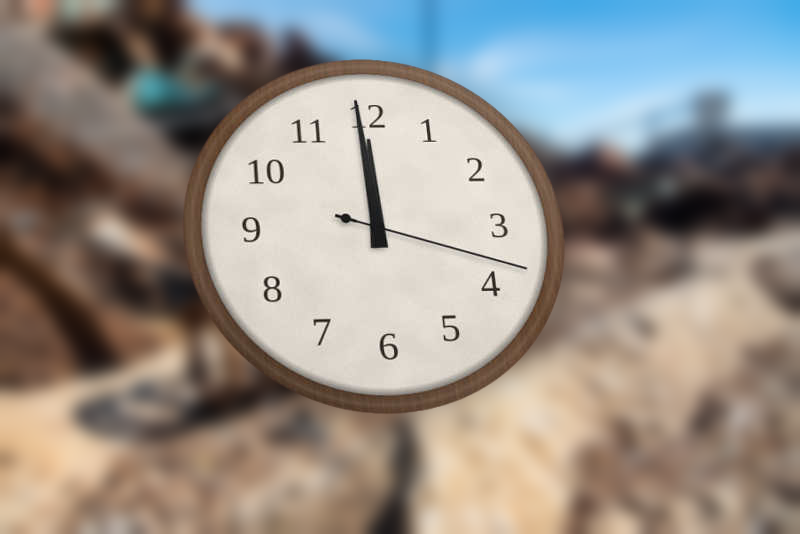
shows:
11,59,18
